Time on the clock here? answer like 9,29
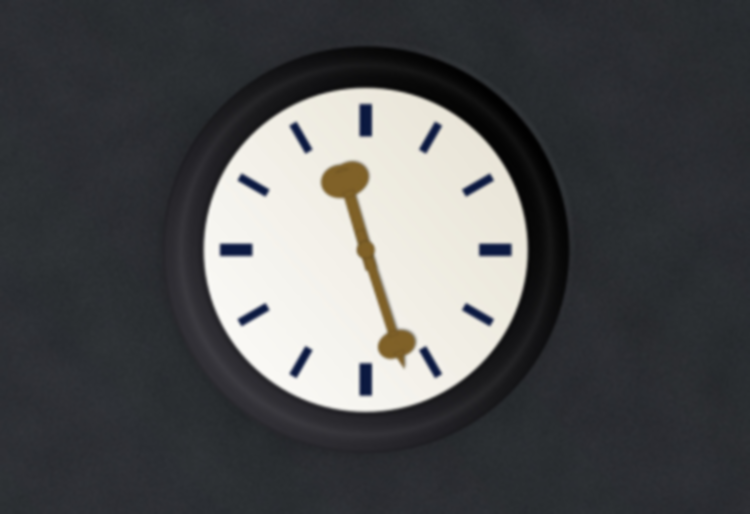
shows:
11,27
